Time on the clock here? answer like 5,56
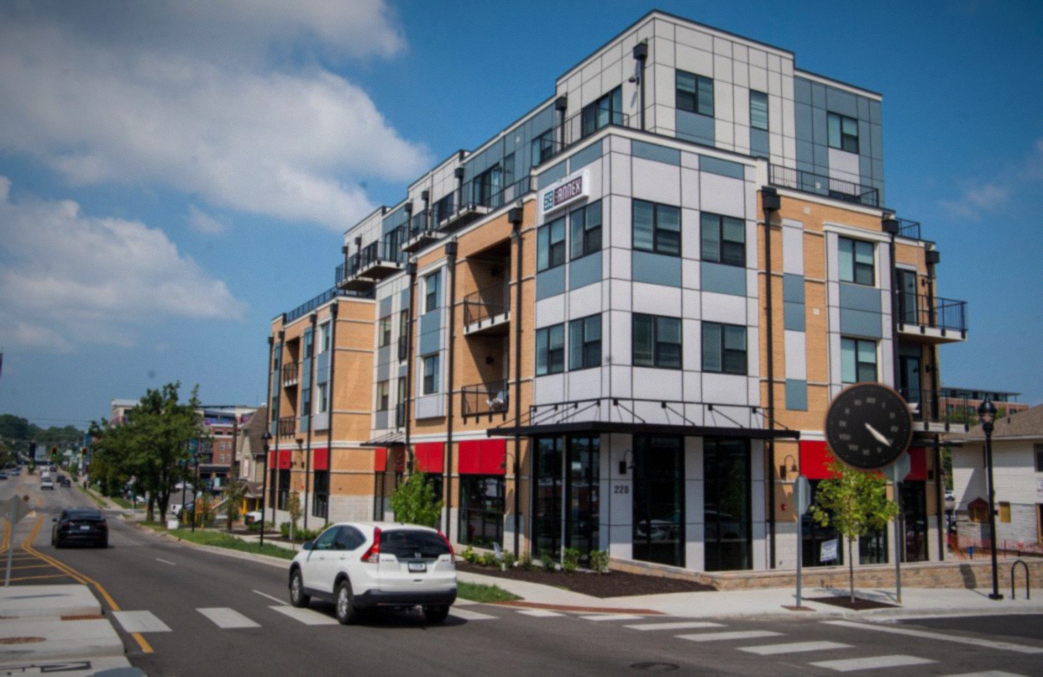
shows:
4,21
